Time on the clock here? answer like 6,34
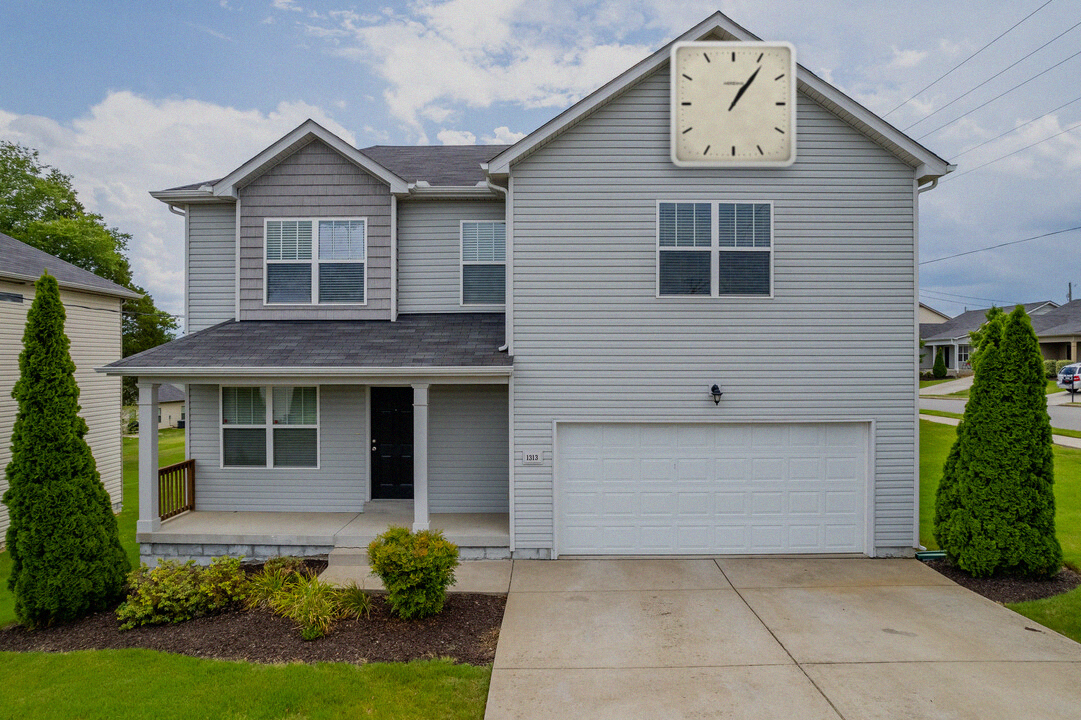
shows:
1,06
